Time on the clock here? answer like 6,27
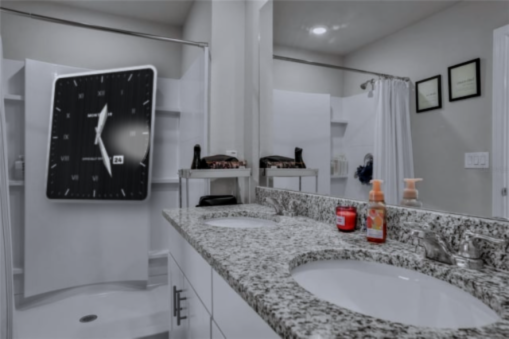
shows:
12,26
